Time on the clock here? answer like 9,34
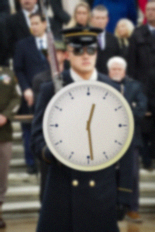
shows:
12,29
